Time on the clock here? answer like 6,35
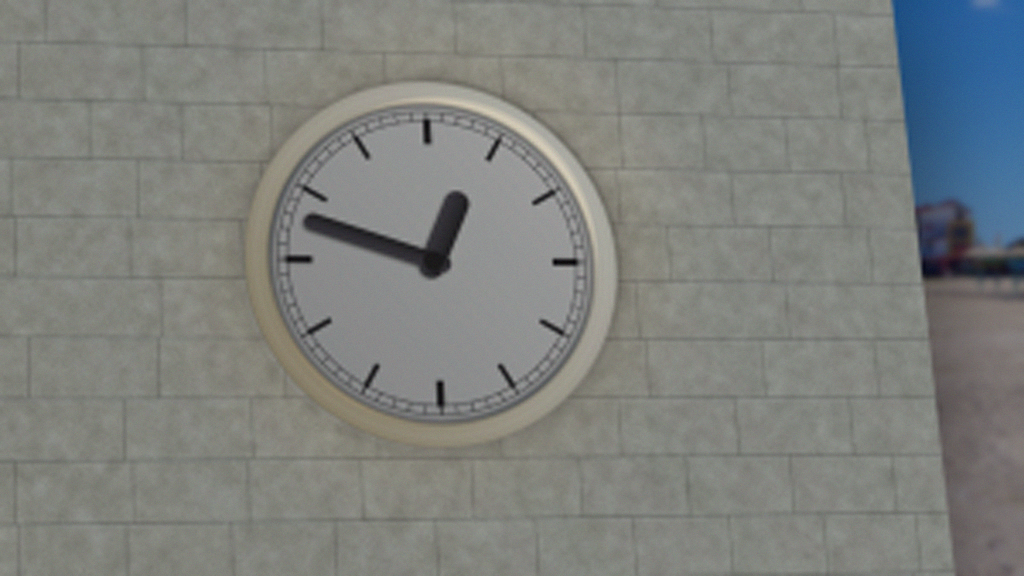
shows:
12,48
